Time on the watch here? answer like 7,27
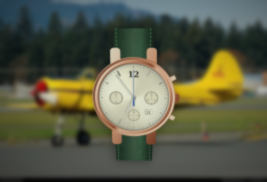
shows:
6,54
